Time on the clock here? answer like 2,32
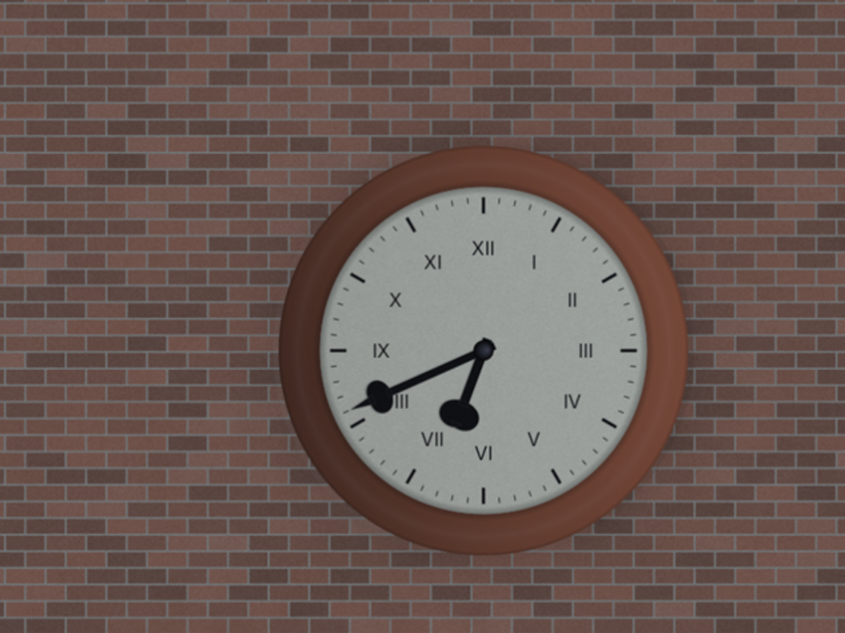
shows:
6,41
